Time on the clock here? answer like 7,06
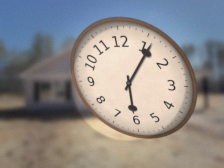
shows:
6,06
